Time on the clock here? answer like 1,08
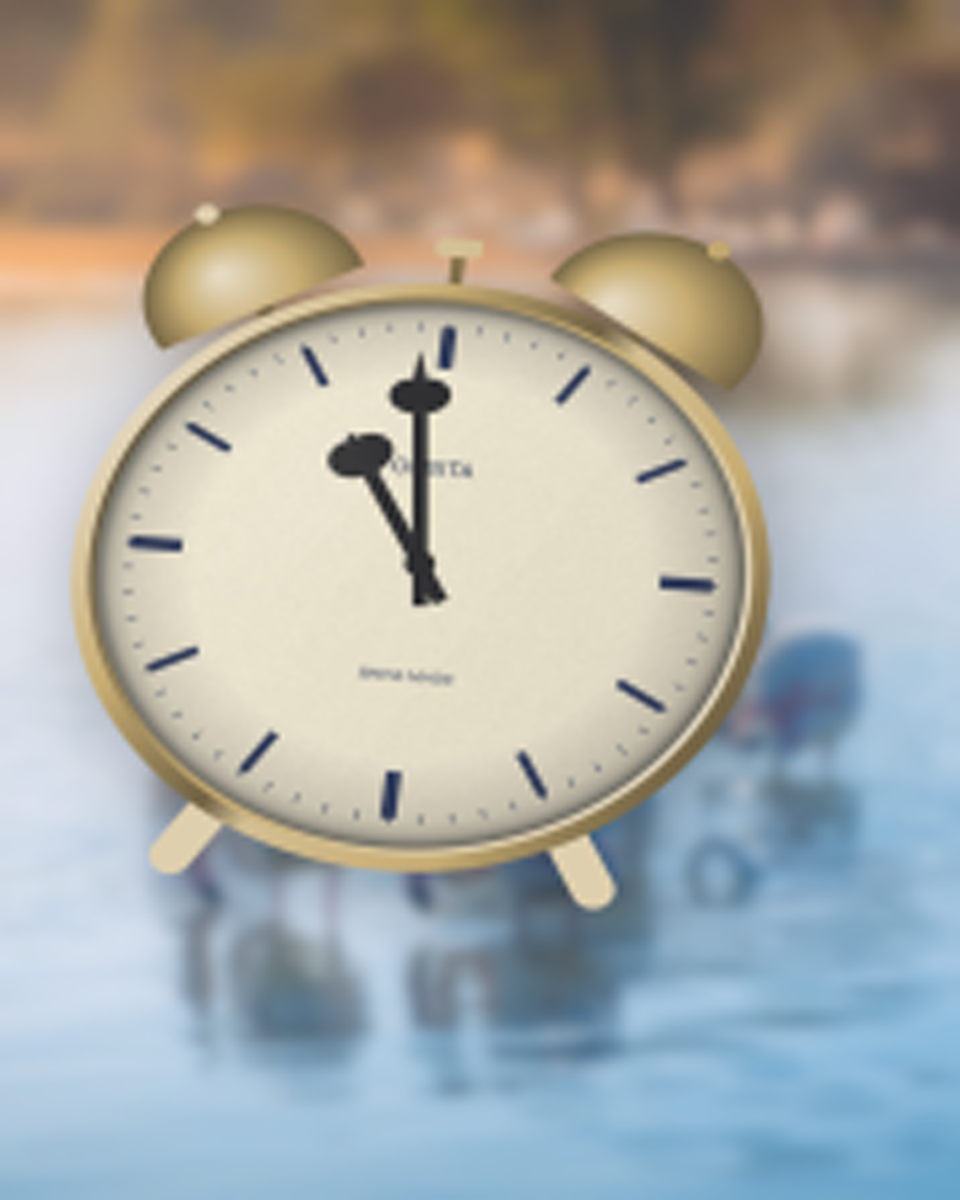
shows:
10,59
